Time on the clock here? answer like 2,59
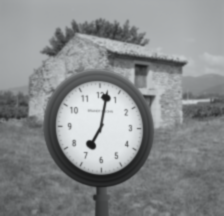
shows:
7,02
